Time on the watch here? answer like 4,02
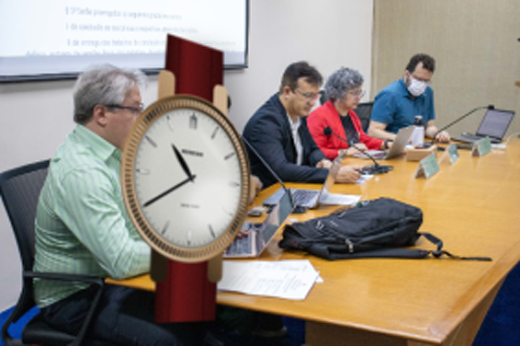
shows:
10,40
